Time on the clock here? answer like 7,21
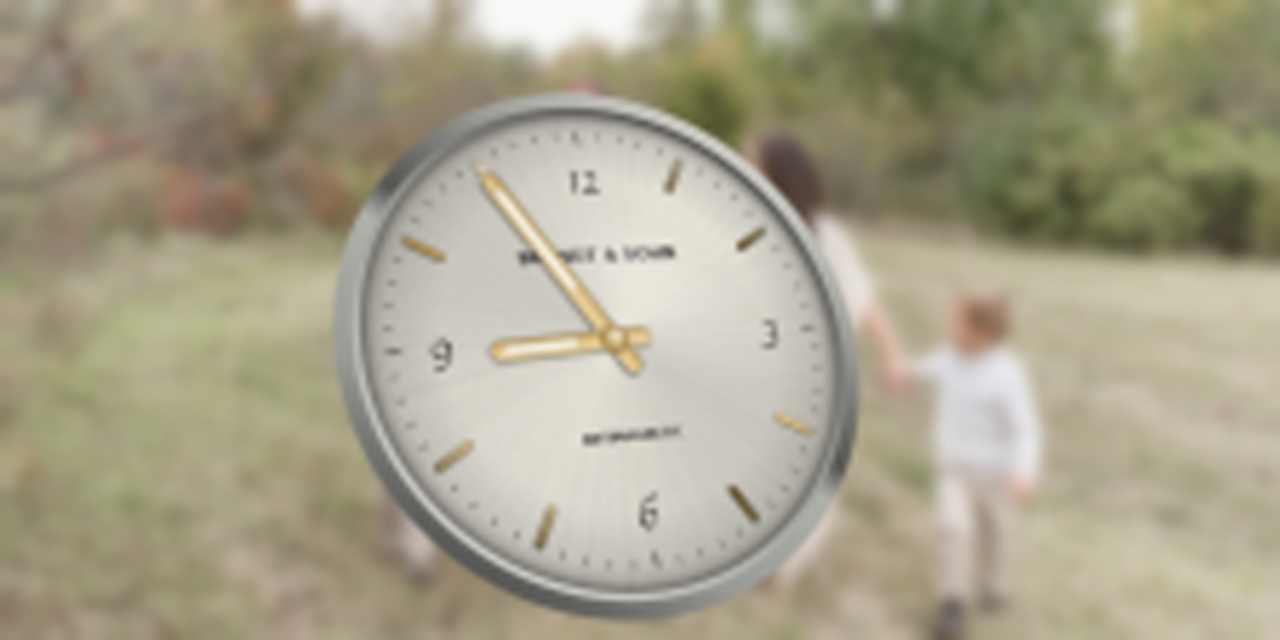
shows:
8,55
